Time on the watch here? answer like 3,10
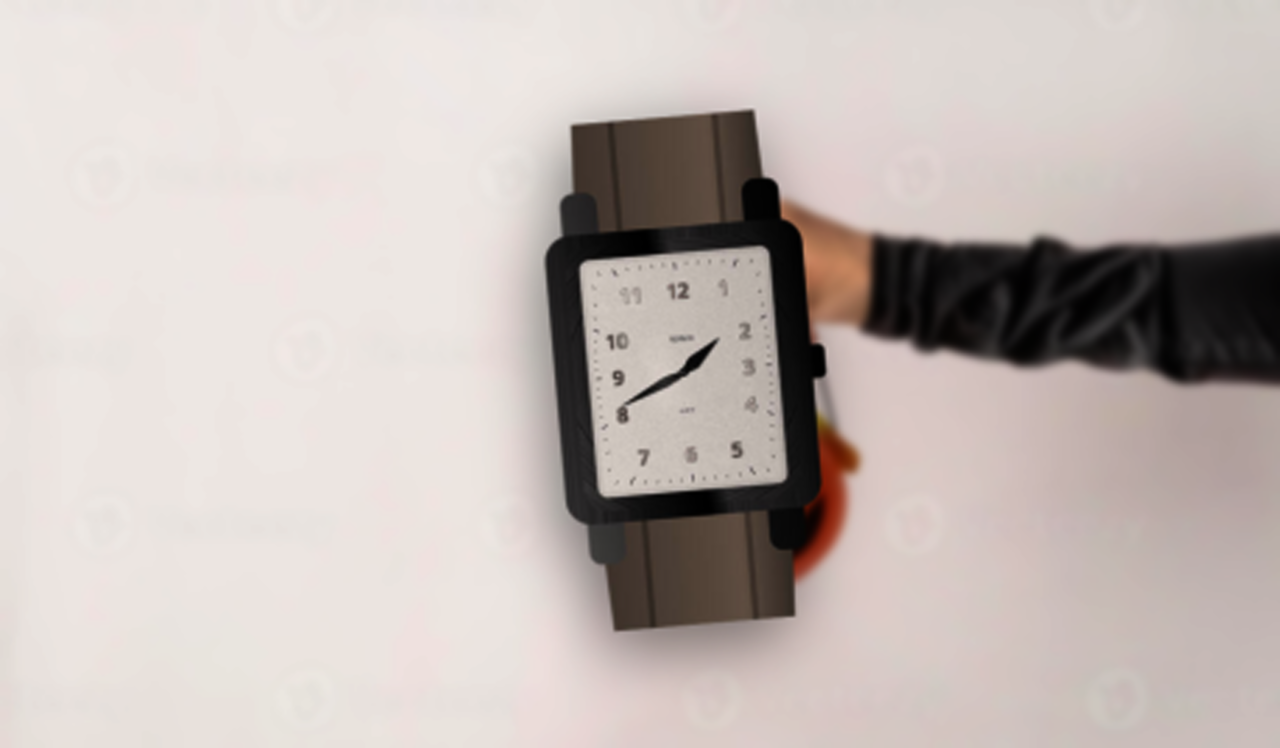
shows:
1,41
